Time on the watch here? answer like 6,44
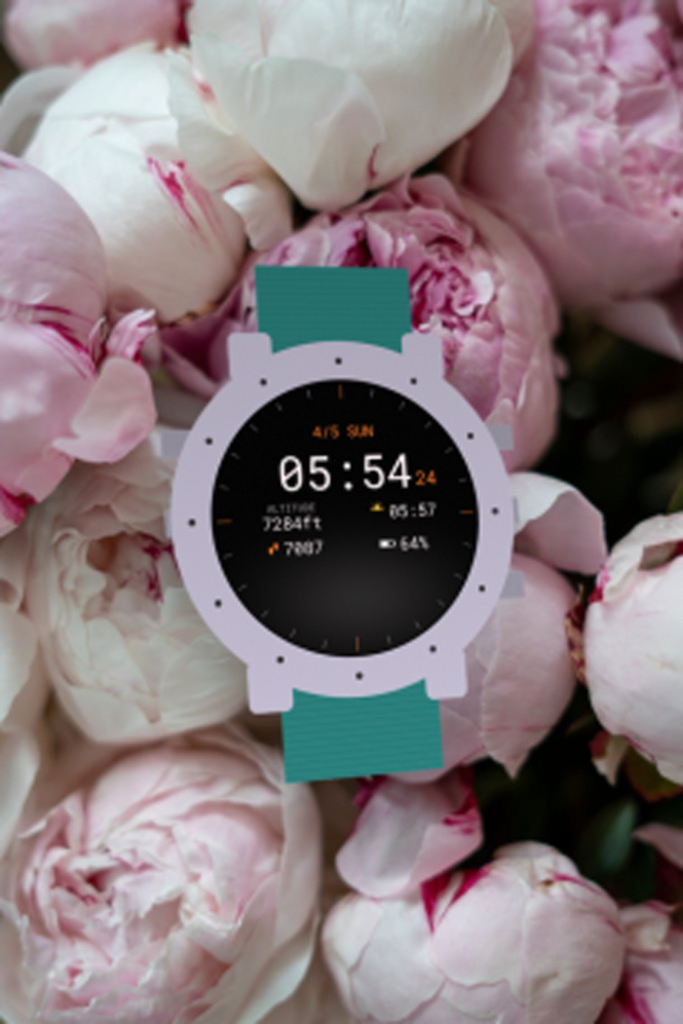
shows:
5,54
